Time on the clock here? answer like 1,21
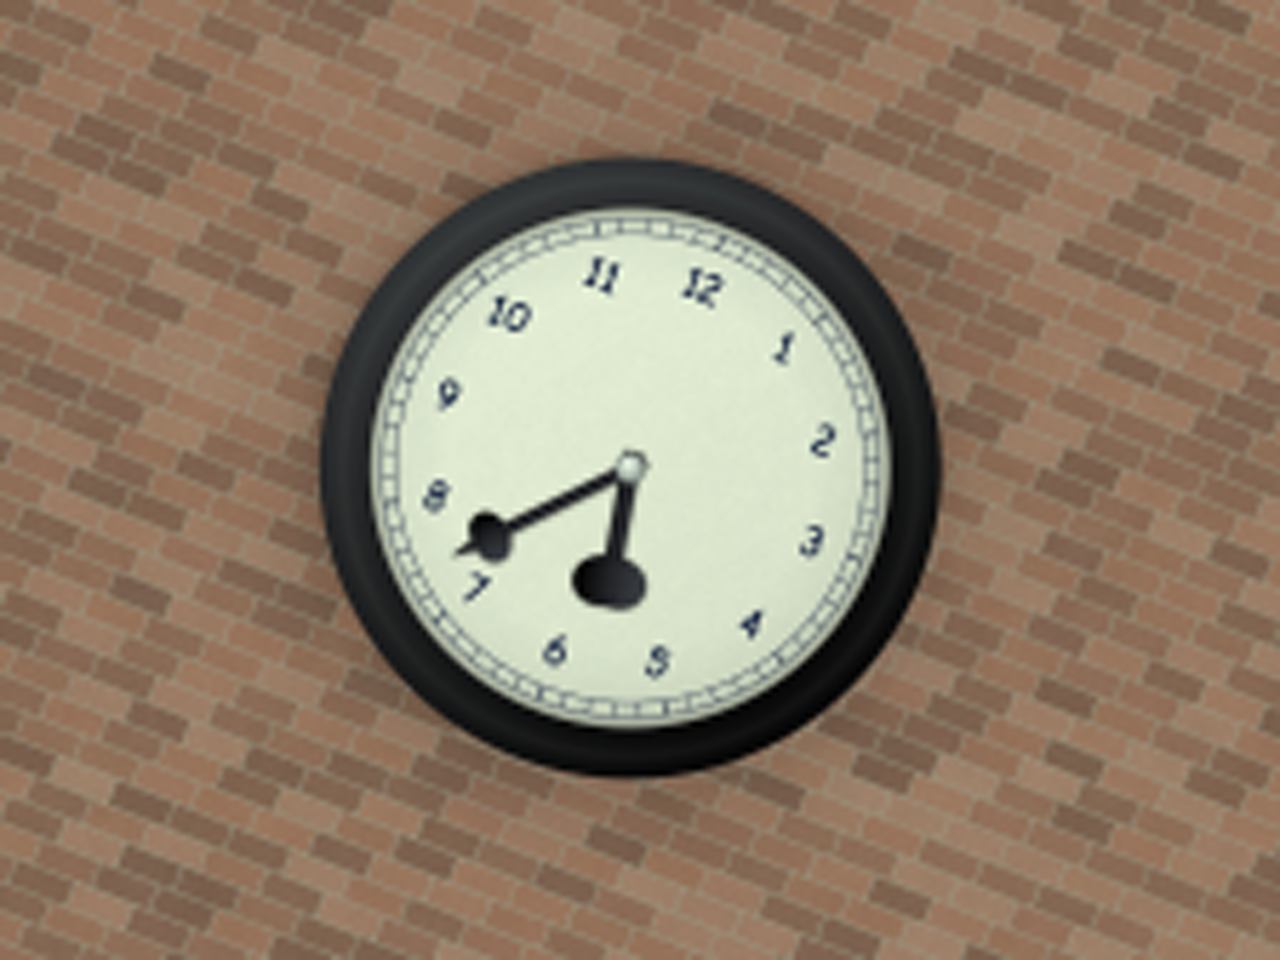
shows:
5,37
